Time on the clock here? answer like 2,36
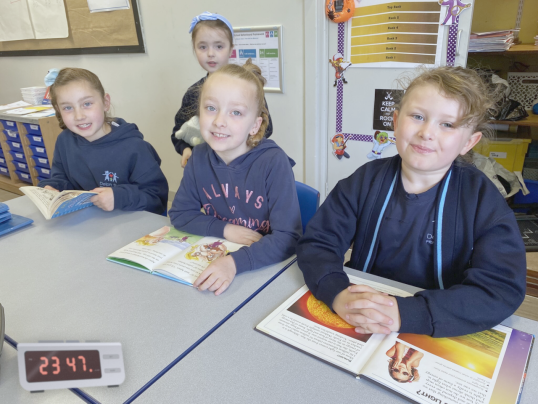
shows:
23,47
